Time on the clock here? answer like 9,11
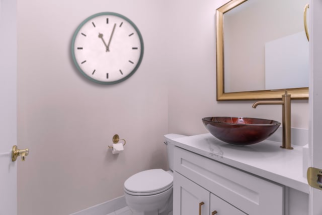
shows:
11,03
